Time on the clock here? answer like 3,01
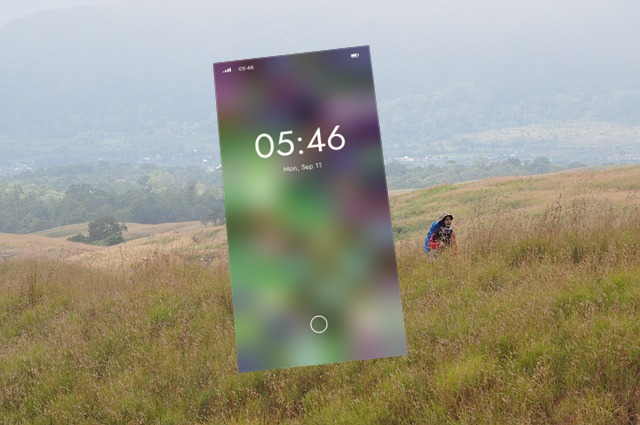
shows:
5,46
